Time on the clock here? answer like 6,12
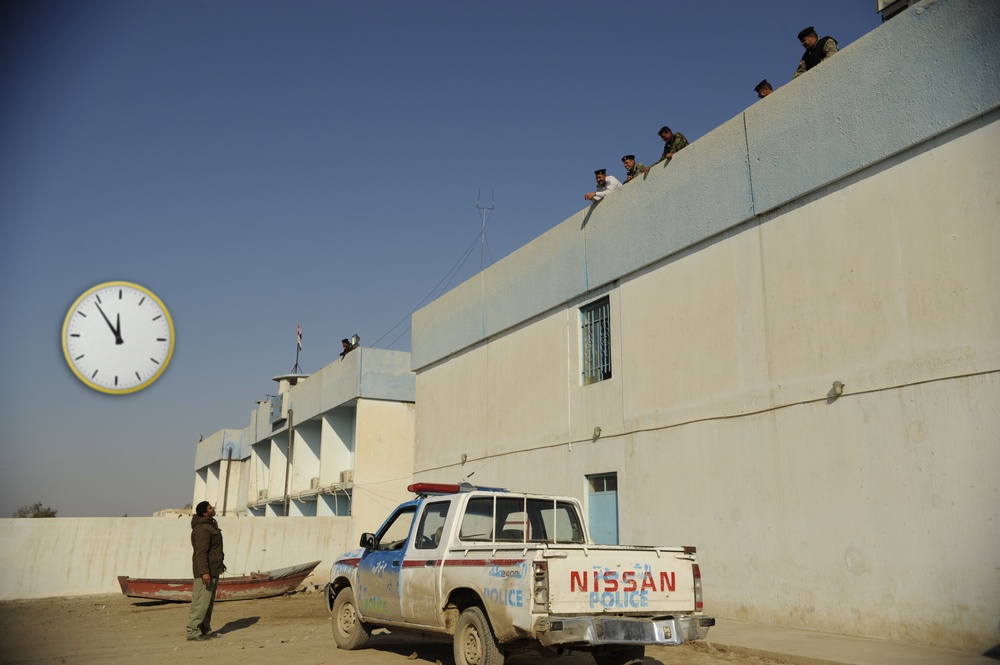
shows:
11,54
